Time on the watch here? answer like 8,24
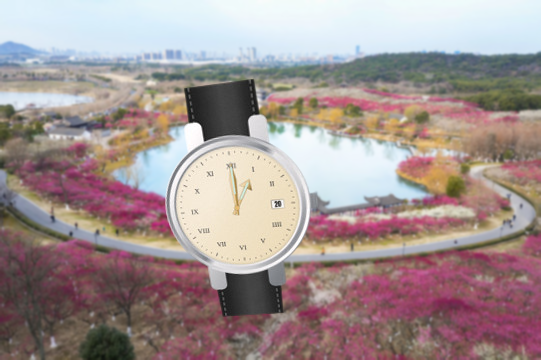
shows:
1,00
